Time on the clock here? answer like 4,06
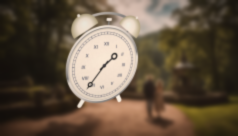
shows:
1,36
